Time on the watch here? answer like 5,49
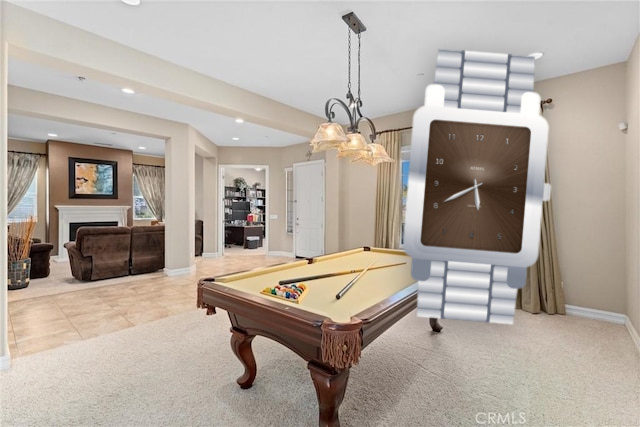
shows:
5,40
